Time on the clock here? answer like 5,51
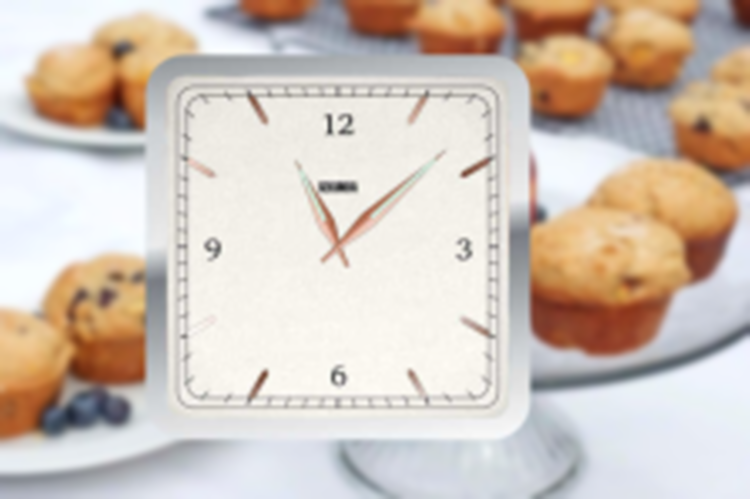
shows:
11,08
